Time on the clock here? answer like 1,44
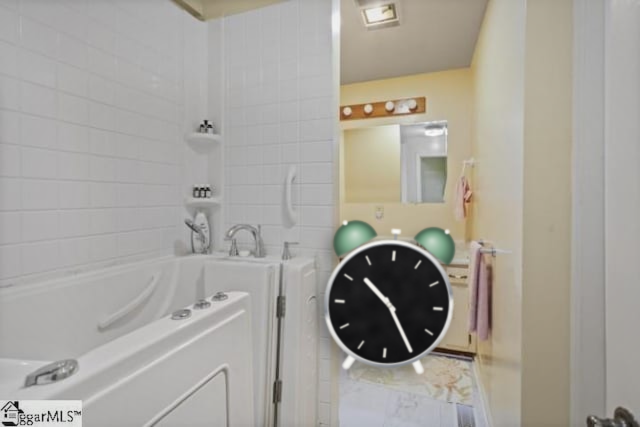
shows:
10,25
